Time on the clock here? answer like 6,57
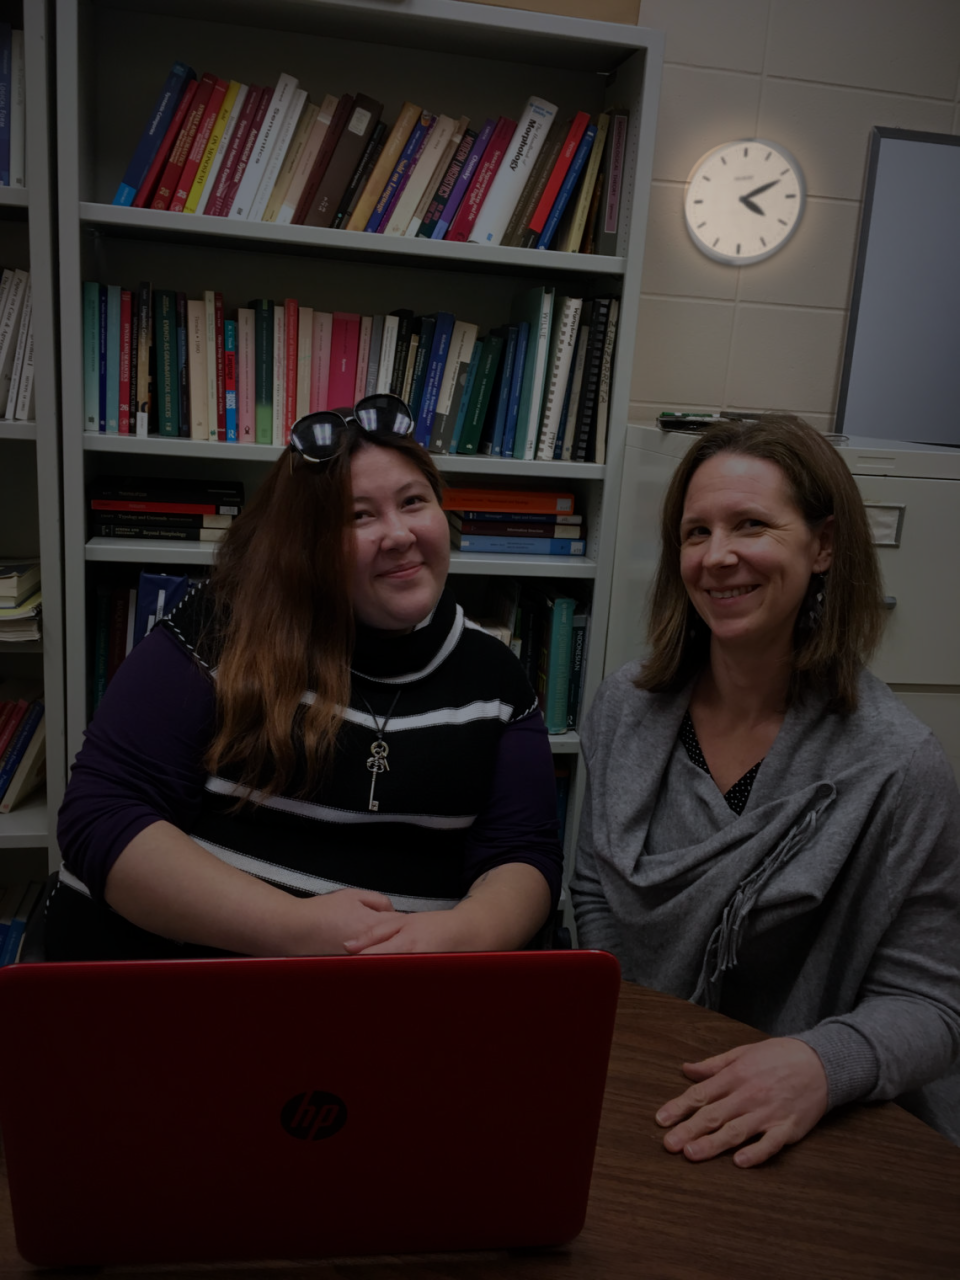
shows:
4,11
